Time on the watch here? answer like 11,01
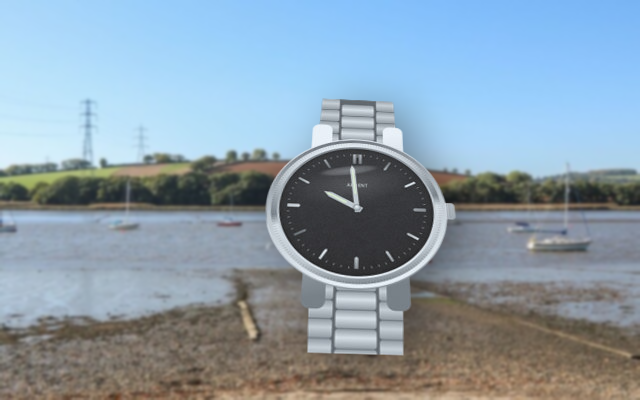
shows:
9,59
